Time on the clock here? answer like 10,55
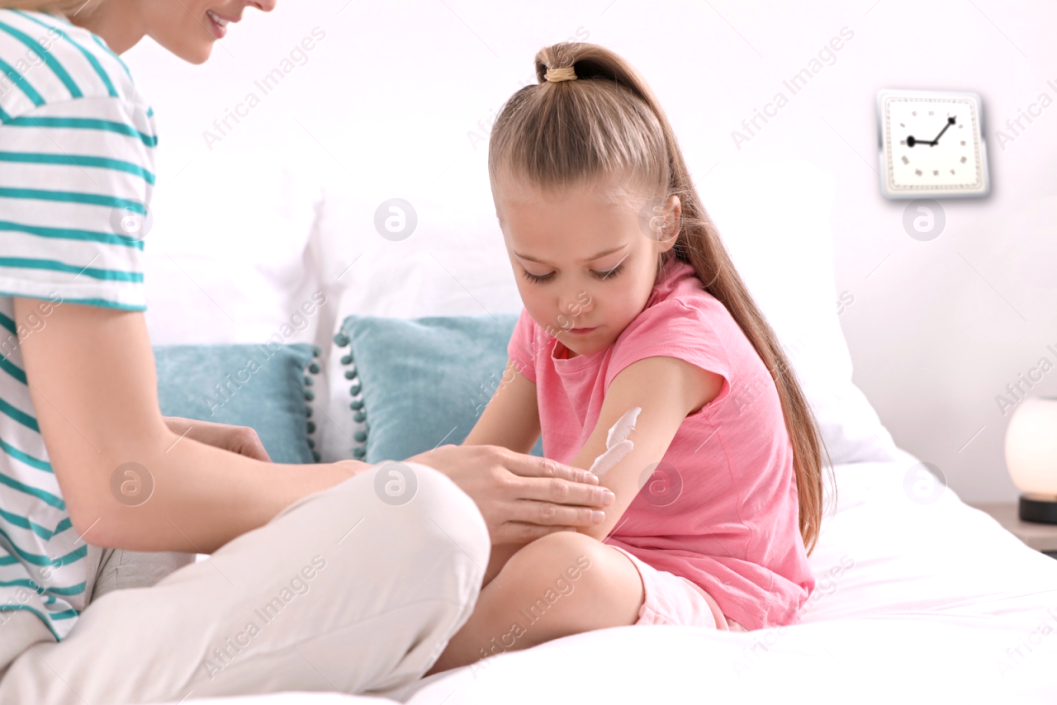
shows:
9,07
